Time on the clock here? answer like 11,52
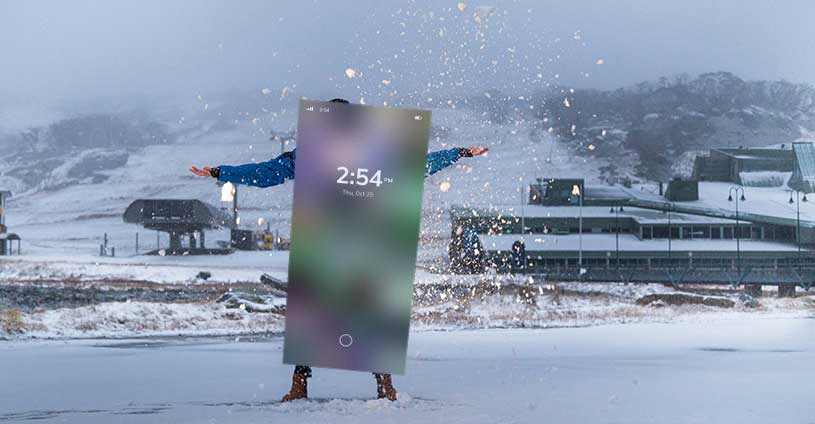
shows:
2,54
